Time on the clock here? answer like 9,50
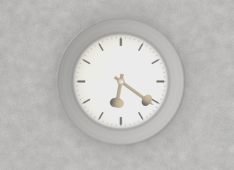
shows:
6,21
